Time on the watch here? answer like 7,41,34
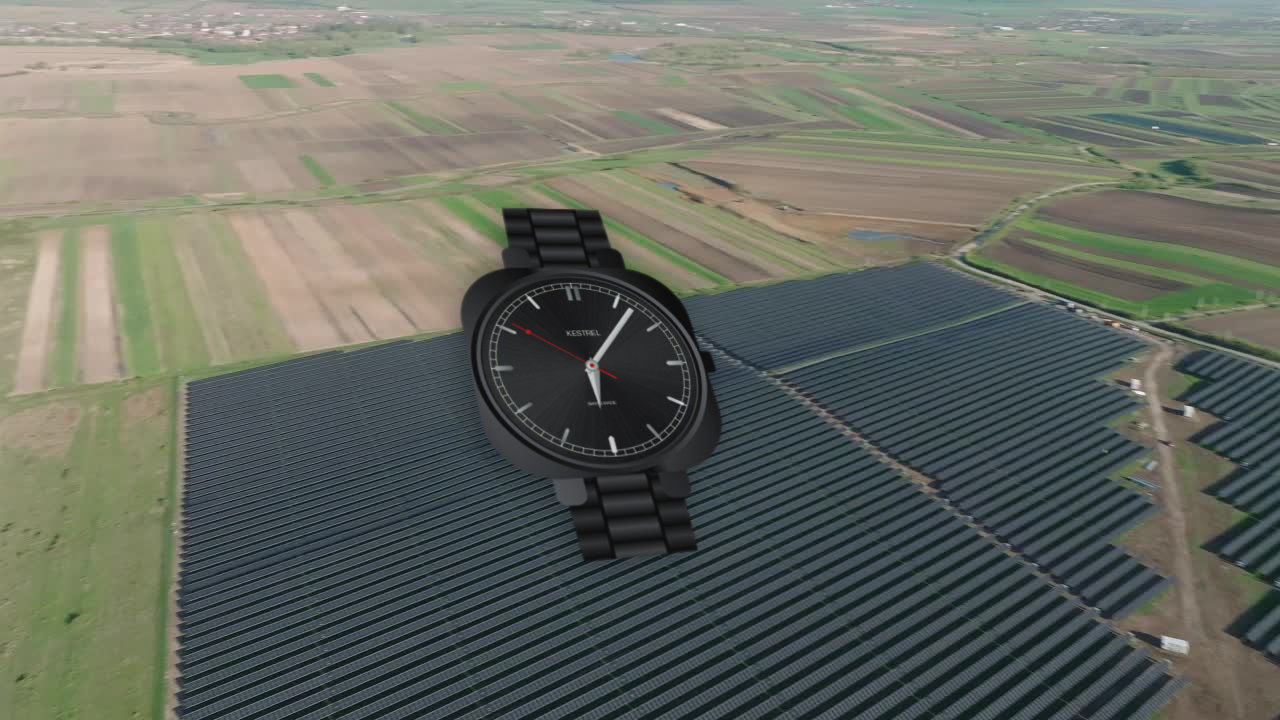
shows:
6,06,51
